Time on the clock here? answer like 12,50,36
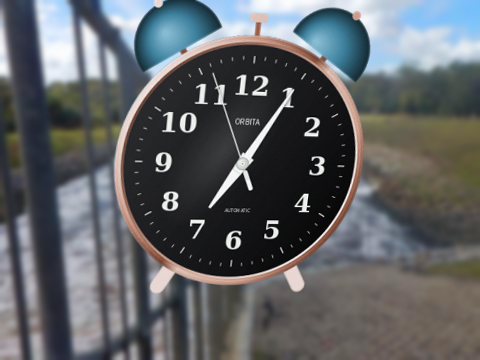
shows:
7,04,56
